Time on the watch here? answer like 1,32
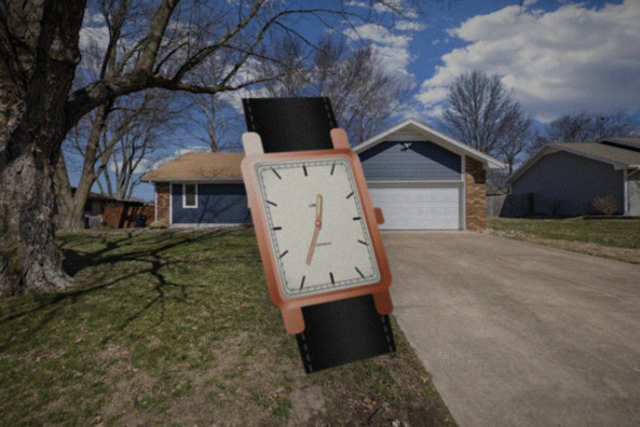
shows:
12,35
